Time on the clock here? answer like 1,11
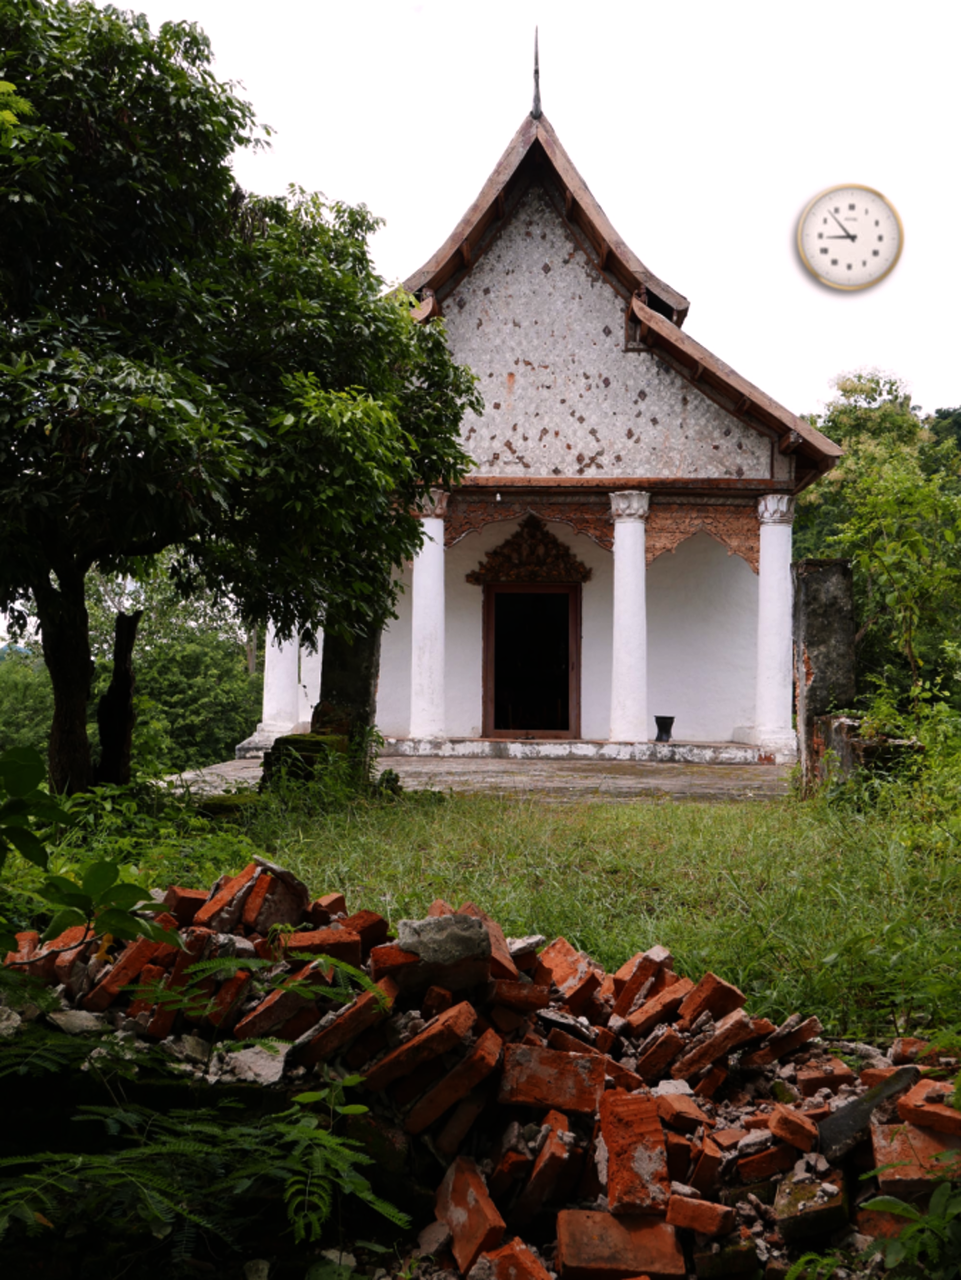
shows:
8,53
